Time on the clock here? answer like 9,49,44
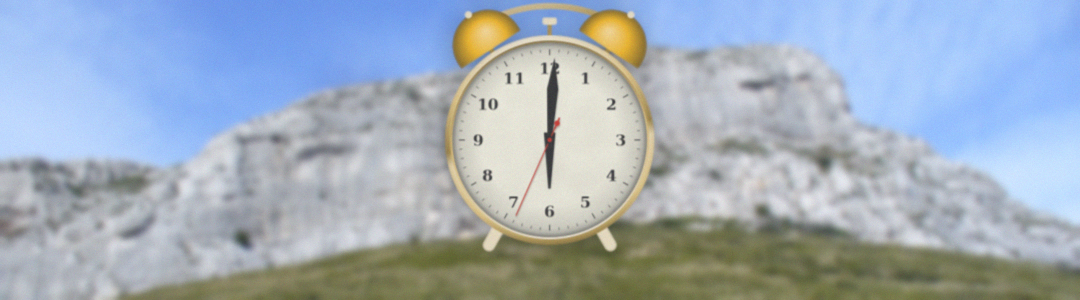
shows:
6,00,34
